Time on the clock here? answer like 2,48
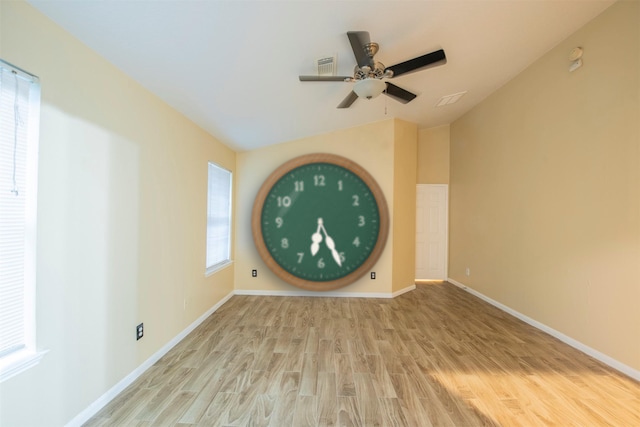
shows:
6,26
